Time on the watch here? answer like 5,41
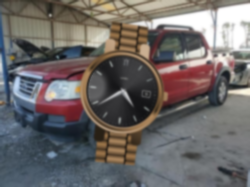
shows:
4,39
